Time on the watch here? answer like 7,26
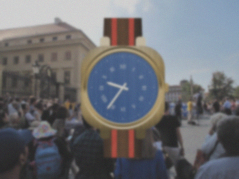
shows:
9,36
